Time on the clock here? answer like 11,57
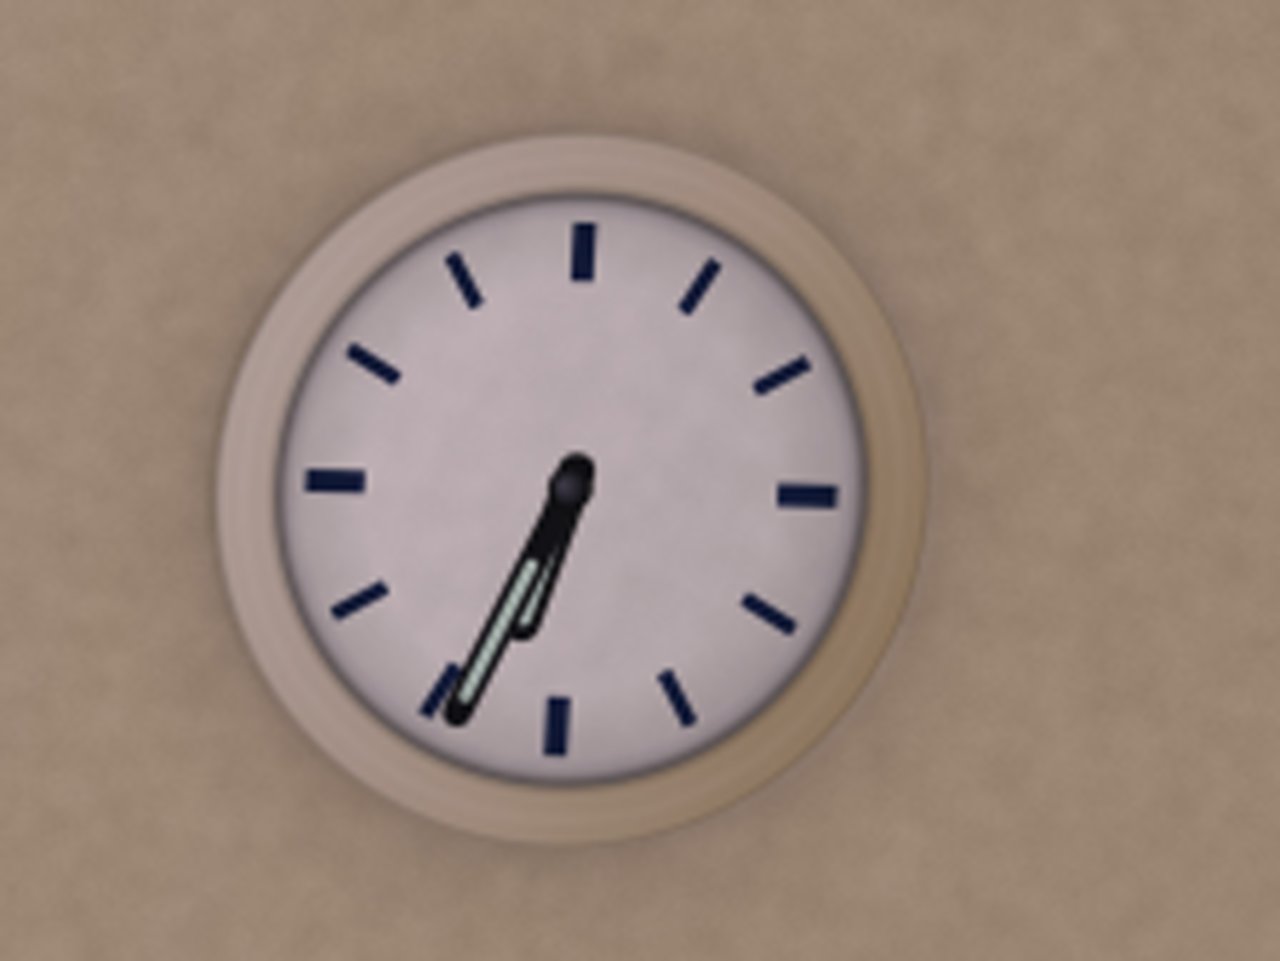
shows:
6,34
